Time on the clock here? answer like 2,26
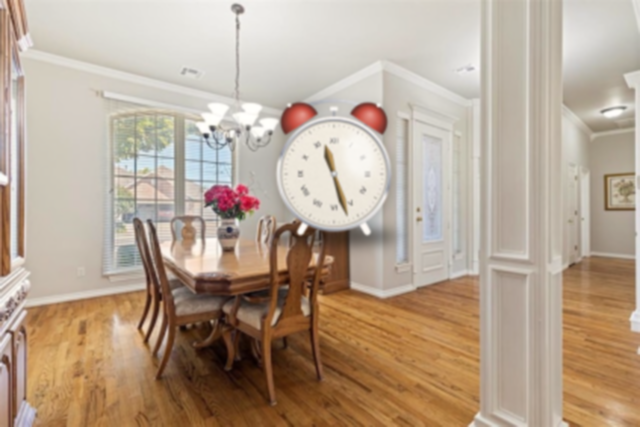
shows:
11,27
